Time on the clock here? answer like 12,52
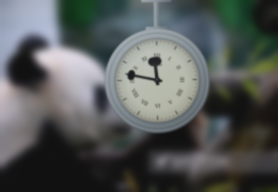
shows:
11,47
